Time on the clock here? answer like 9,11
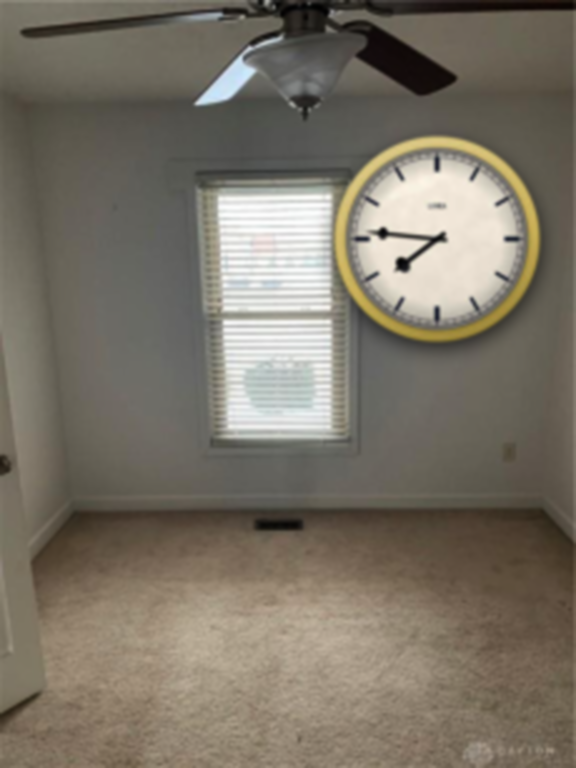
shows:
7,46
